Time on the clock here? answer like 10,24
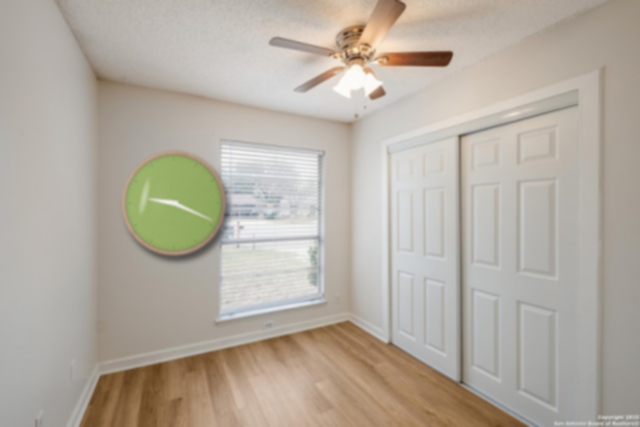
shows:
9,19
